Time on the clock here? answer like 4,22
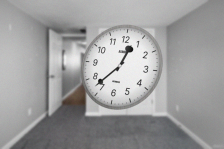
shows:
12,37
